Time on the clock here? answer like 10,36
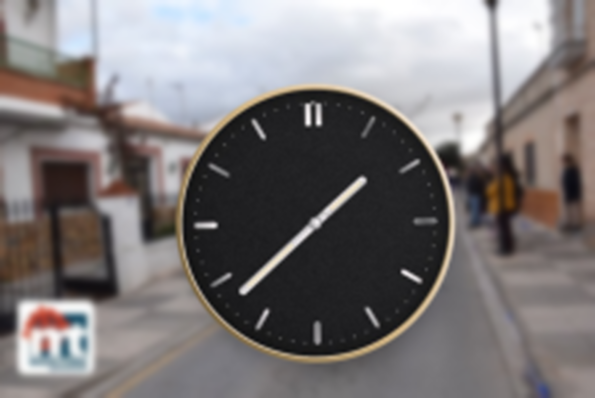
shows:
1,38
